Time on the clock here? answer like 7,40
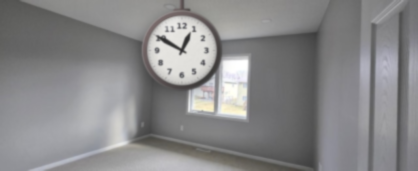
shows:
12,50
